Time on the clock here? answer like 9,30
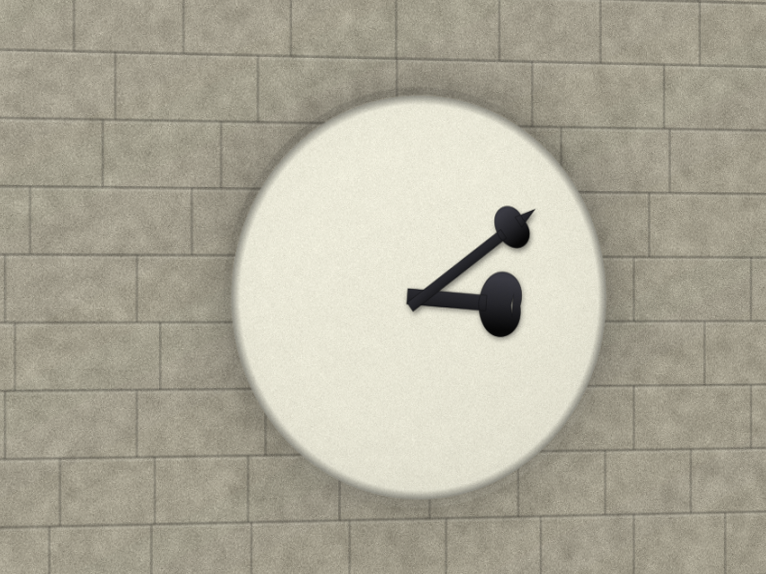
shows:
3,09
